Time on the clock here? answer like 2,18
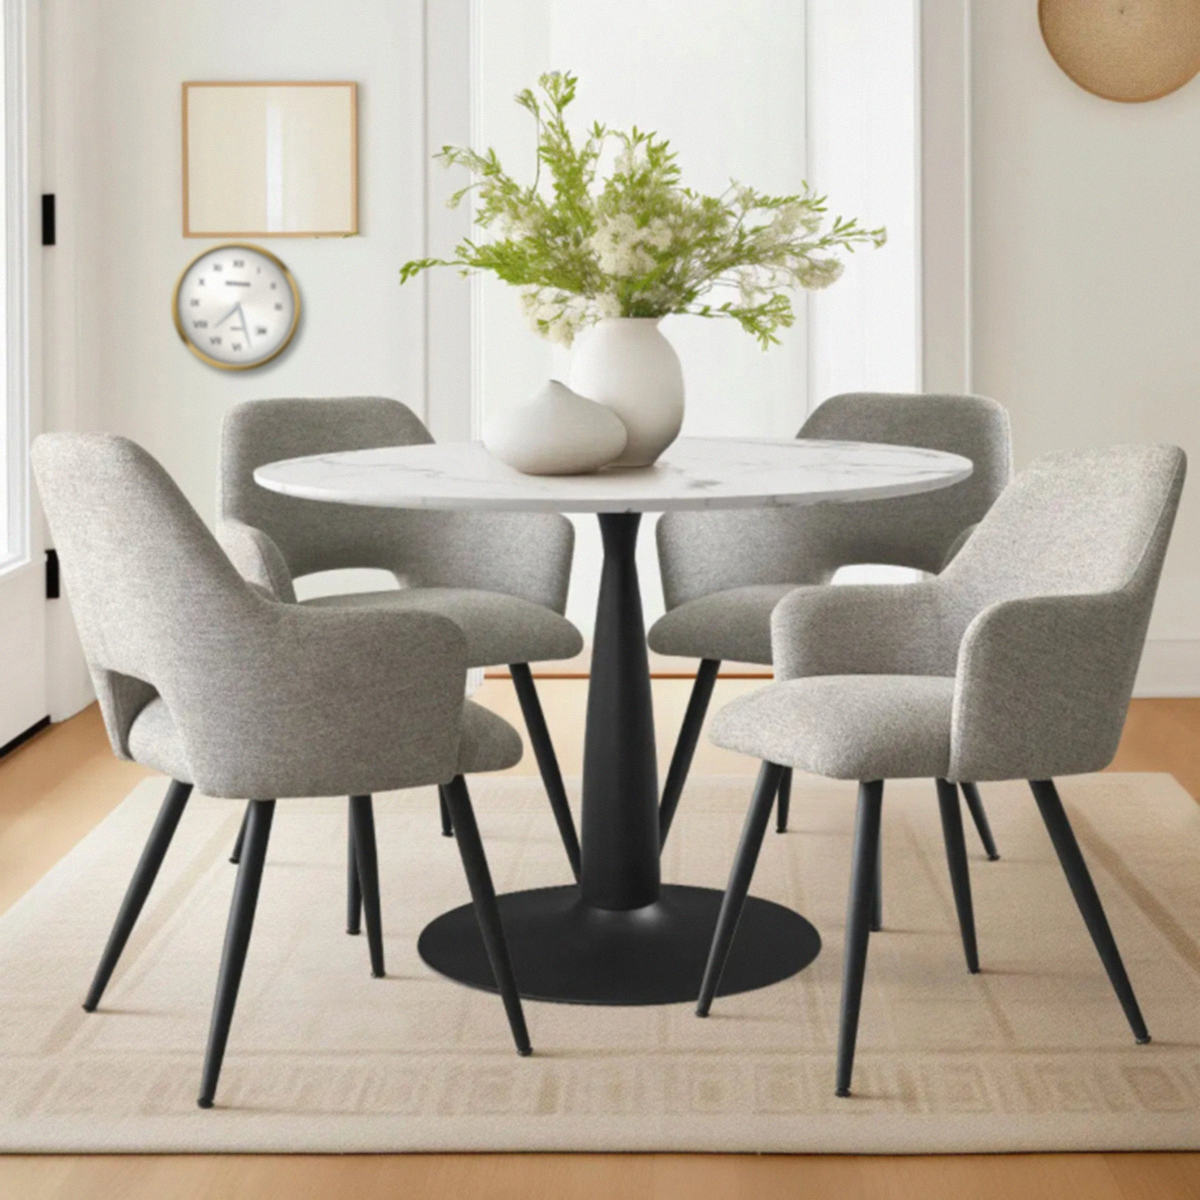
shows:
7,27
